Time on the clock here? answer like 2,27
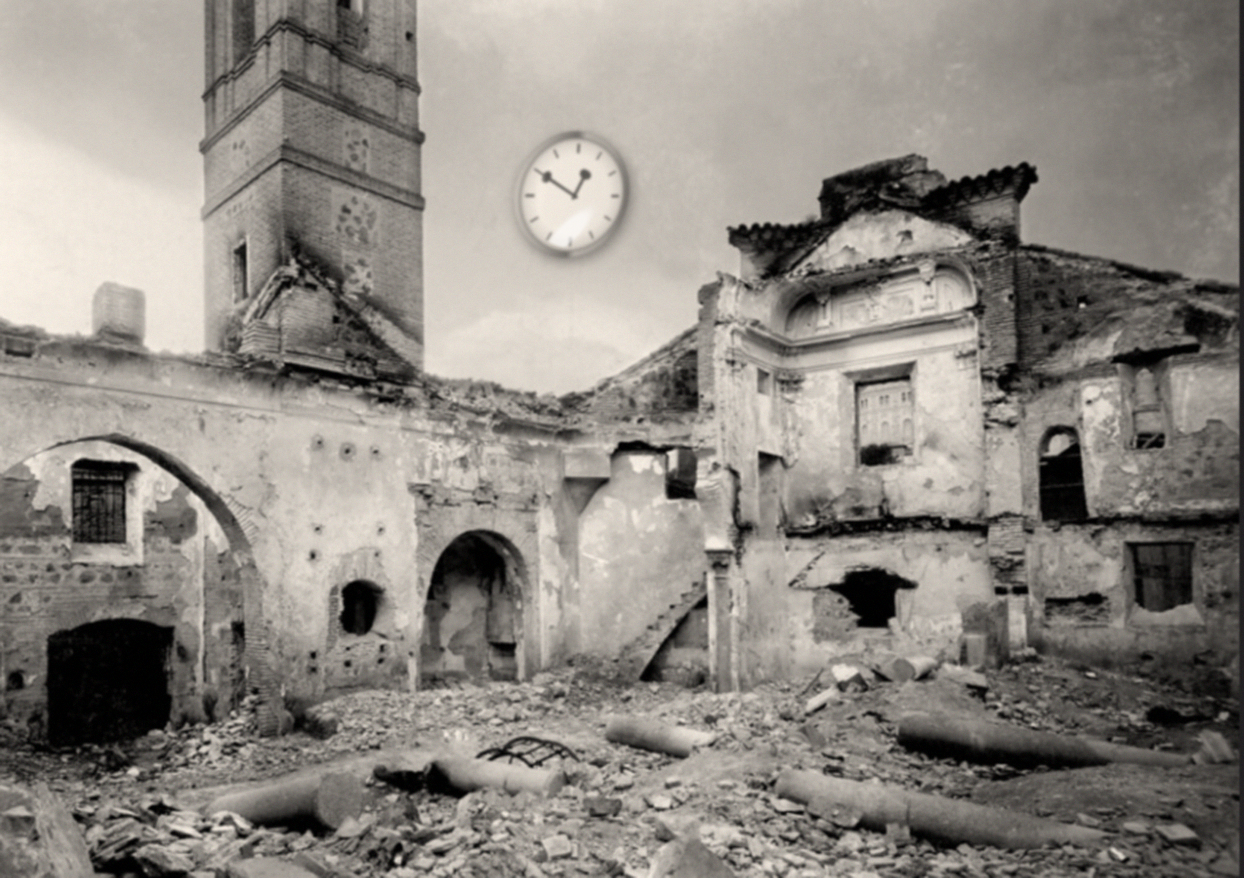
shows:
12,50
